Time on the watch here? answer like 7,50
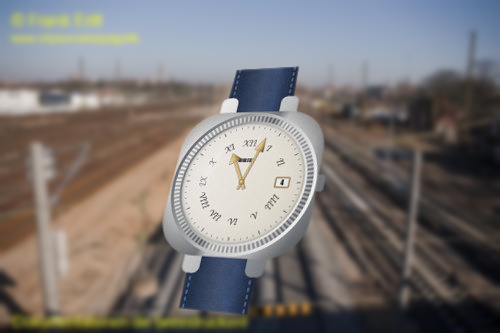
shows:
11,03
